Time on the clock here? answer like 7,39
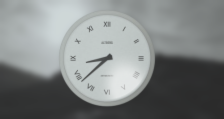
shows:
8,38
